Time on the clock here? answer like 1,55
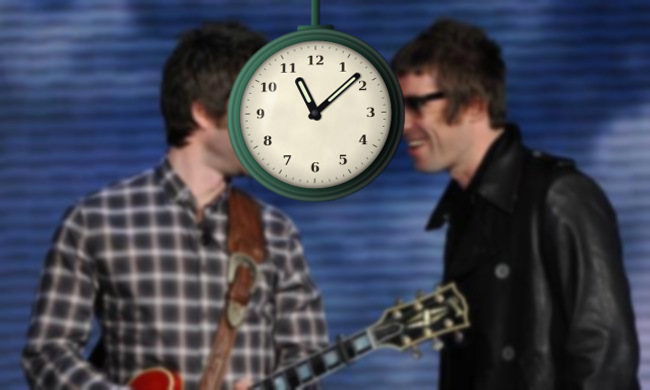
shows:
11,08
